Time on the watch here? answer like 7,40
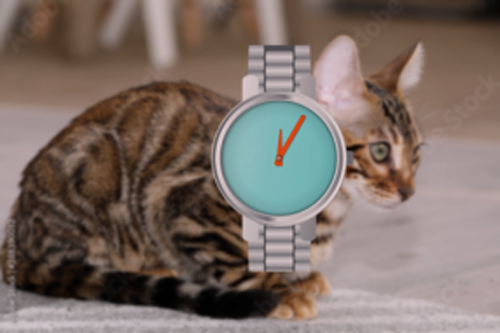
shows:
12,05
